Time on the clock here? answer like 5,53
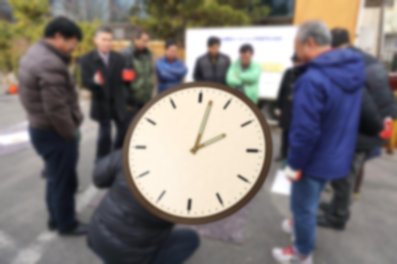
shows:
2,02
